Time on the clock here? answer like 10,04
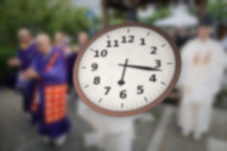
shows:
6,17
